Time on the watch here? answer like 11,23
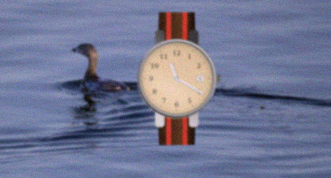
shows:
11,20
